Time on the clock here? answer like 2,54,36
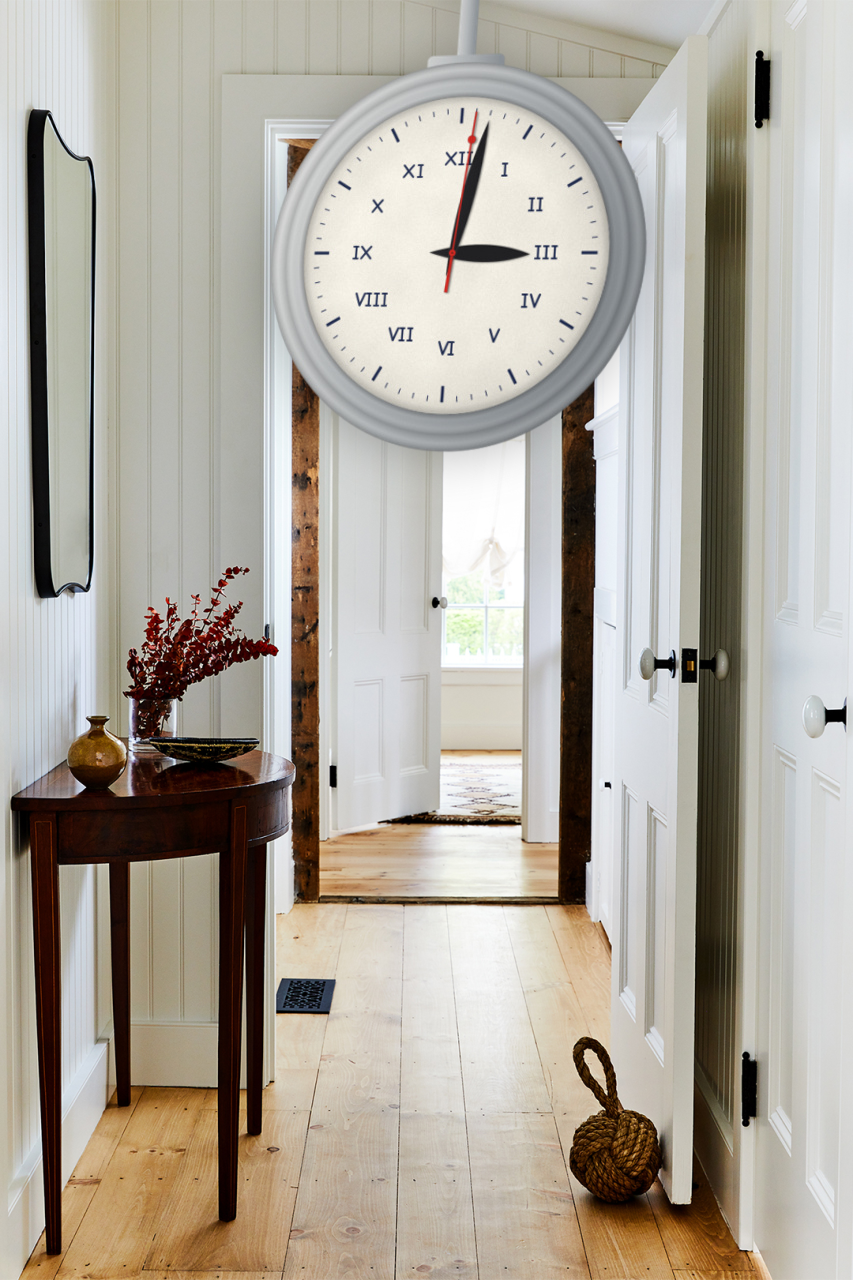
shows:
3,02,01
